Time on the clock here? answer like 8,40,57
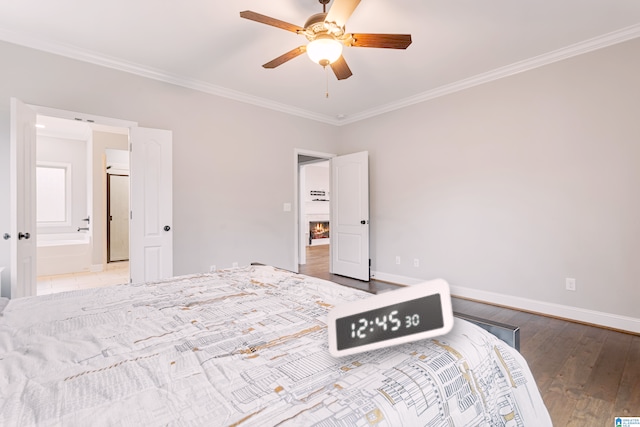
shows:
12,45,30
